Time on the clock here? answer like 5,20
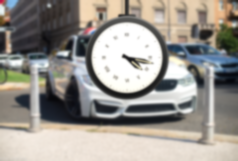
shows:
4,17
